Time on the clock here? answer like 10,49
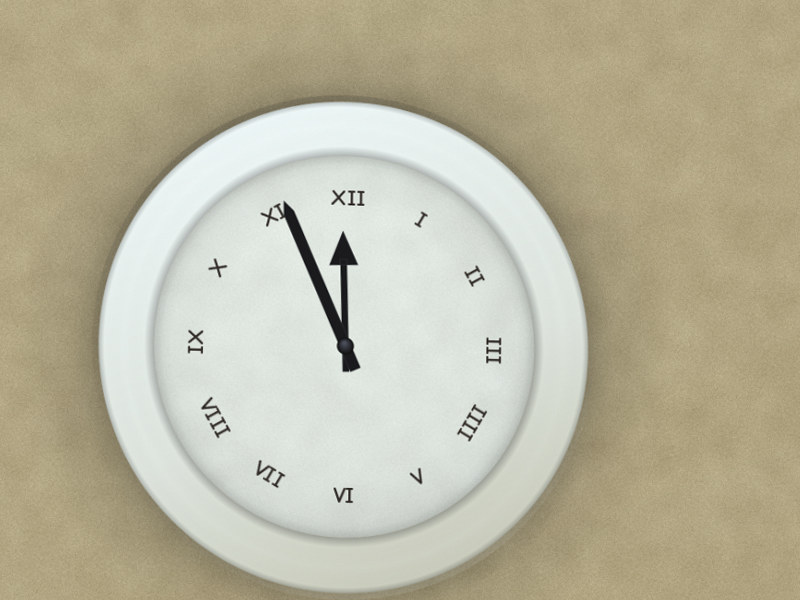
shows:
11,56
